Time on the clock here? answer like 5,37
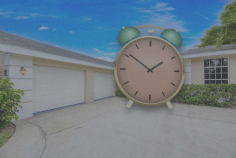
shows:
1,51
